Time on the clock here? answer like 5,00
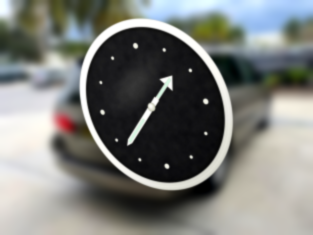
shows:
1,38
